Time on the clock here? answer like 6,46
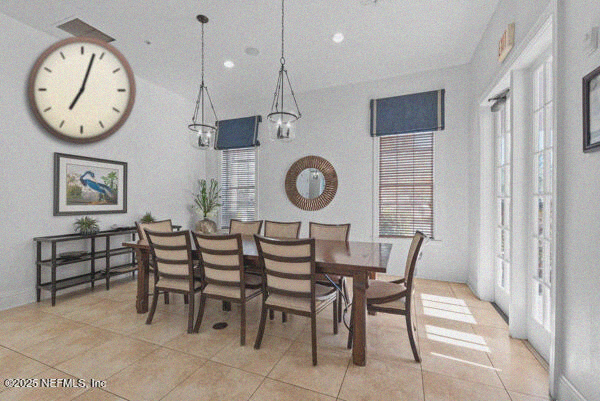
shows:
7,03
